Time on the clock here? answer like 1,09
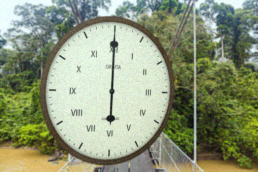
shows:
6,00
